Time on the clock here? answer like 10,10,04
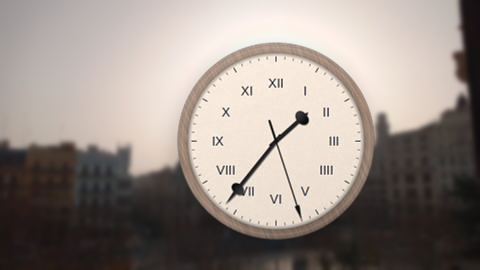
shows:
1,36,27
